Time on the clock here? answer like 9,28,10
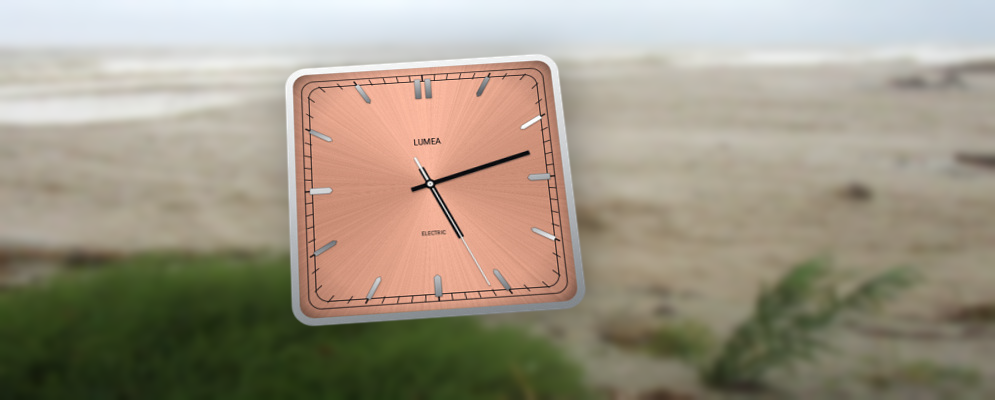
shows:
5,12,26
